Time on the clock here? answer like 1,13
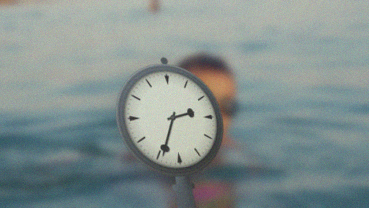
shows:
2,34
